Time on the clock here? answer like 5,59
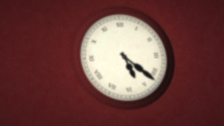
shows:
5,22
